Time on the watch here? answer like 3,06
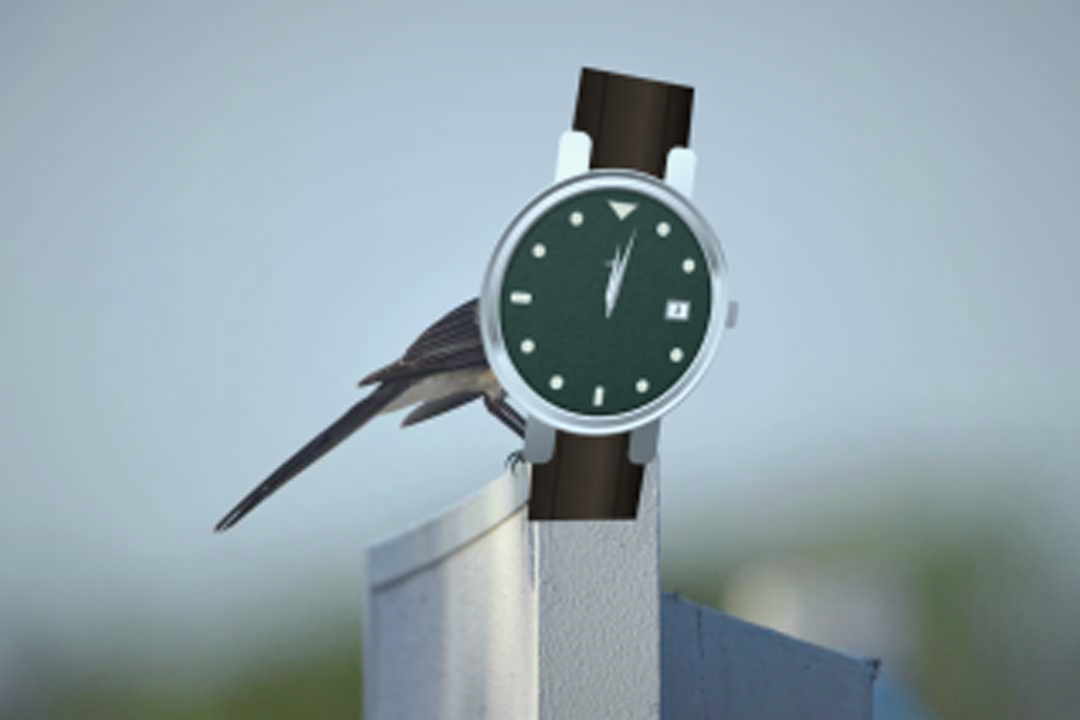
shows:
12,02
